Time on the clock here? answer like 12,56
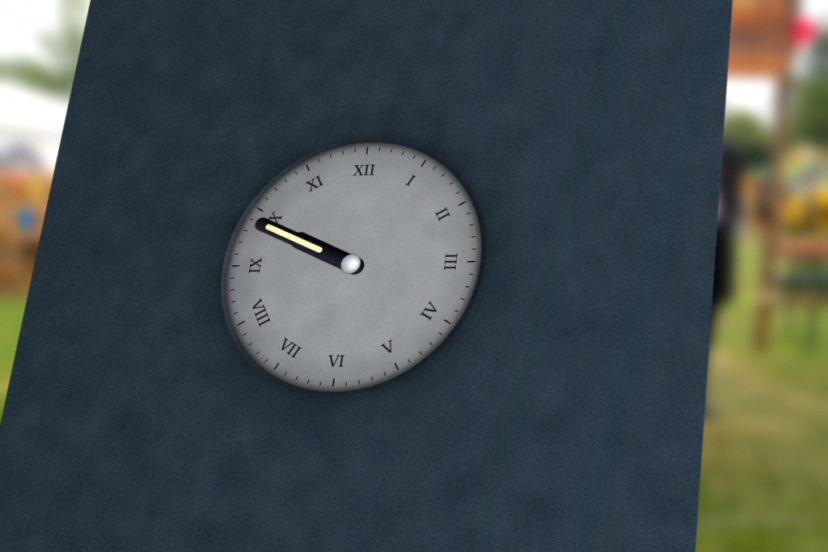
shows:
9,49
